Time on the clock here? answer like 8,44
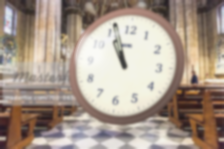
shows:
10,56
